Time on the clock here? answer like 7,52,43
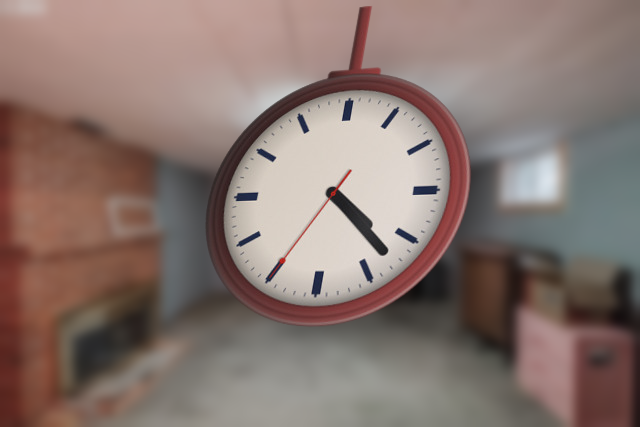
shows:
4,22,35
